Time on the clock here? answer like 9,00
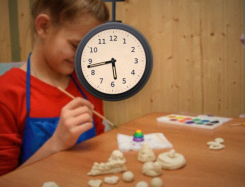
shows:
5,43
